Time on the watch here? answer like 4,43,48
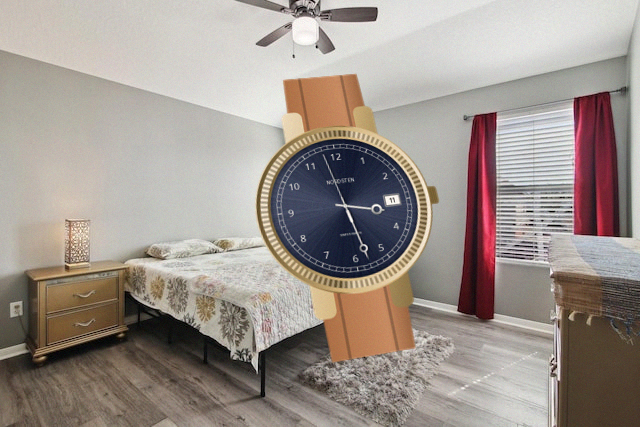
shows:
3,27,58
